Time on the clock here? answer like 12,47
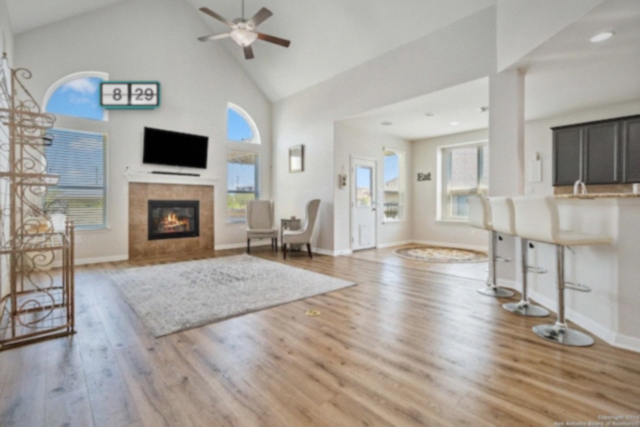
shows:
8,29
